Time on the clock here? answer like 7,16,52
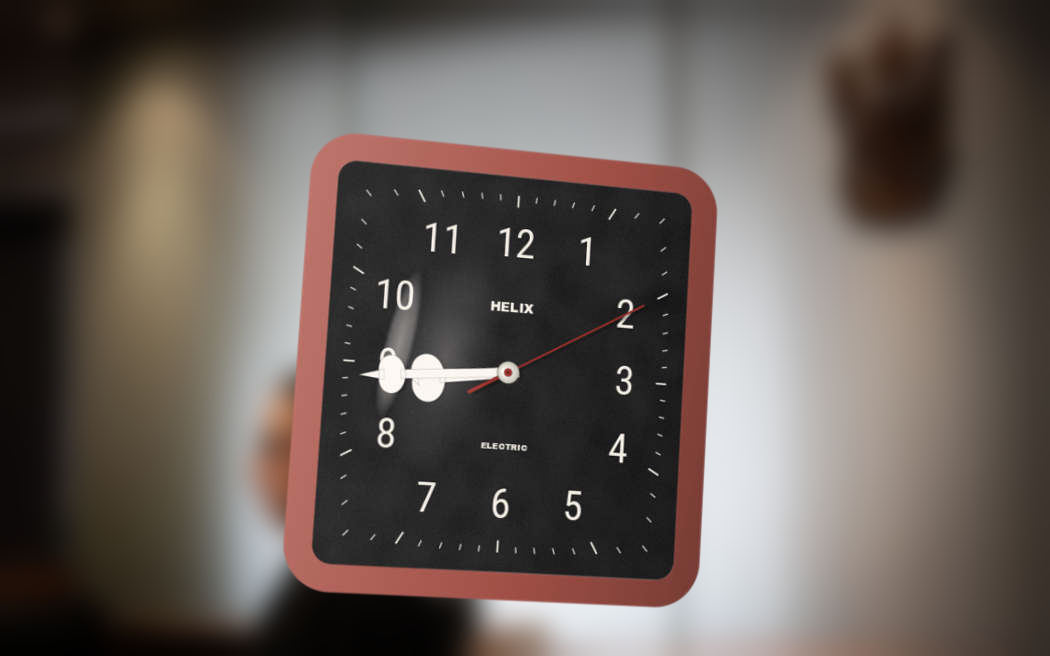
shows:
8,44,10
